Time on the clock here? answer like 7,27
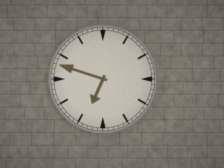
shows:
6,48
